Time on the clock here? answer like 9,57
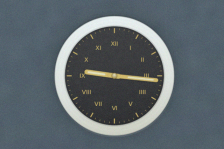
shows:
9,16
